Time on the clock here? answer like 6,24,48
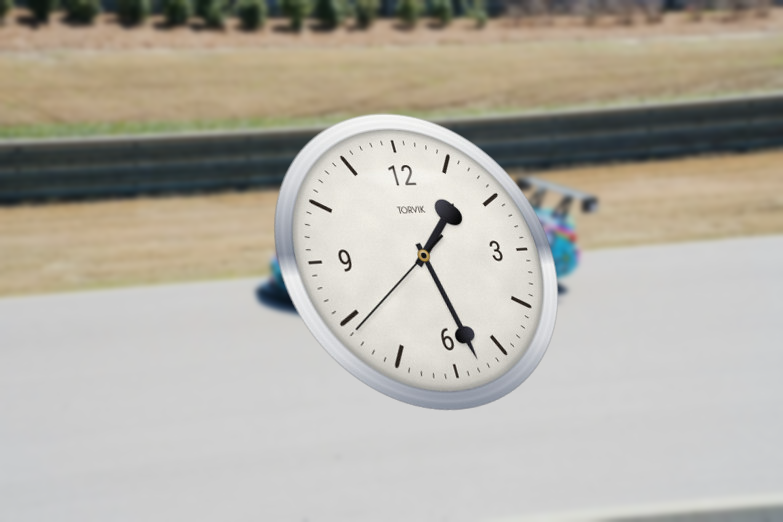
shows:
1,27,39
